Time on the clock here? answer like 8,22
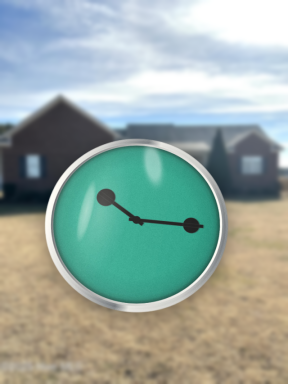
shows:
10,16
